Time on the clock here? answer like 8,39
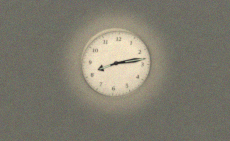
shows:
8,13
